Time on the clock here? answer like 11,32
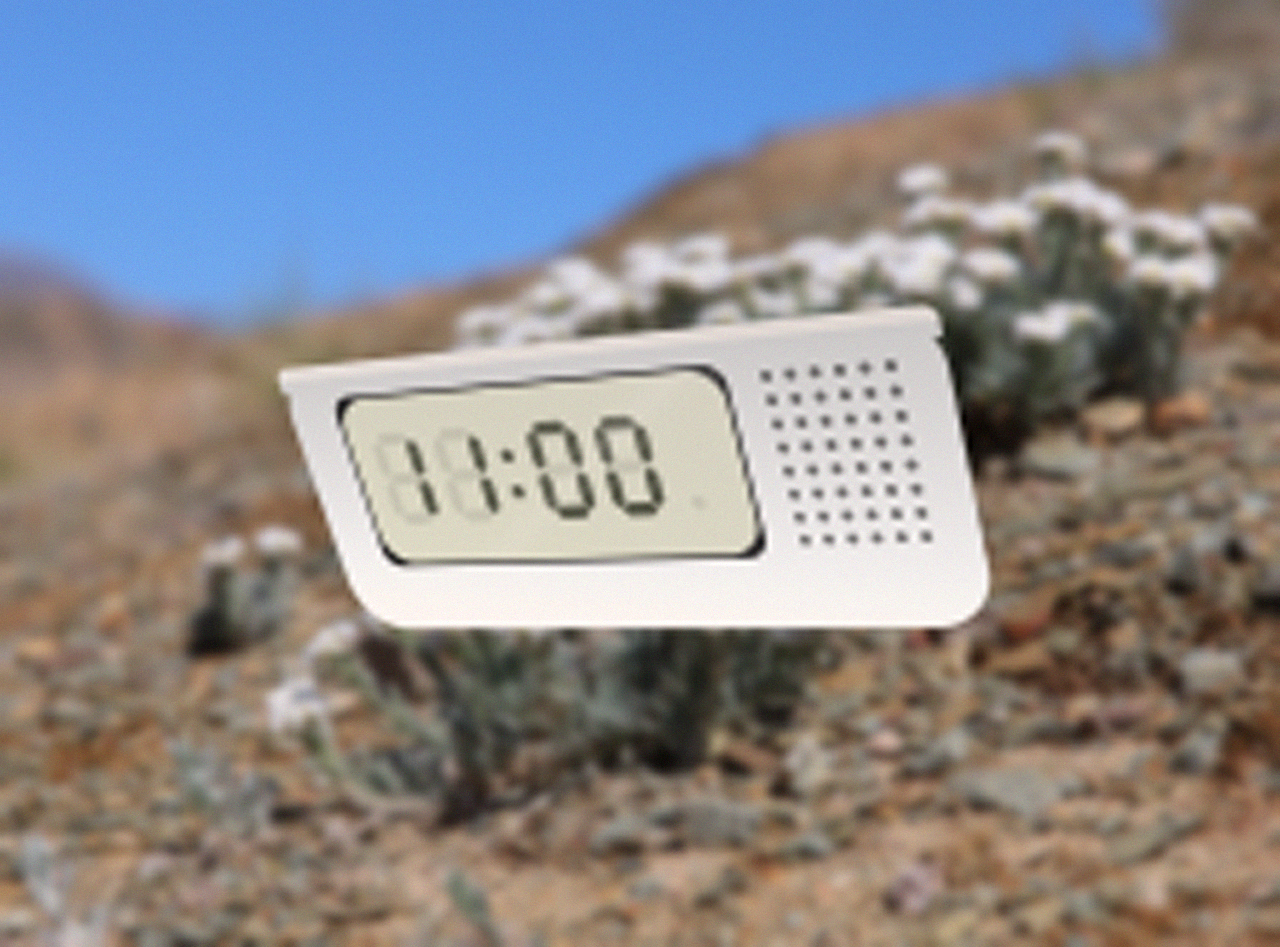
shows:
11,00
